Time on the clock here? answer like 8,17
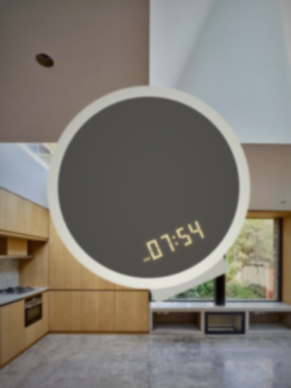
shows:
7,54
